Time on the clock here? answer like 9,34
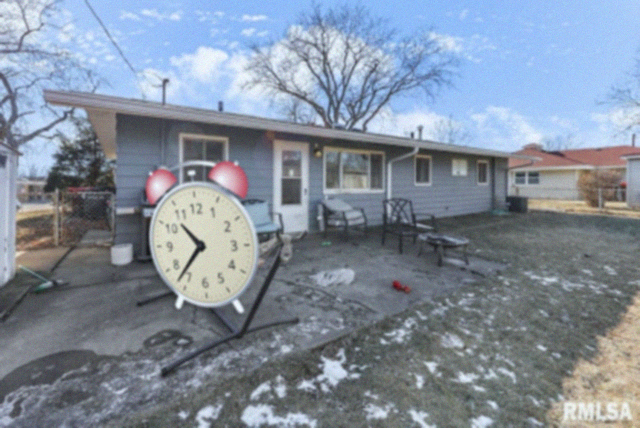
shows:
10,37
